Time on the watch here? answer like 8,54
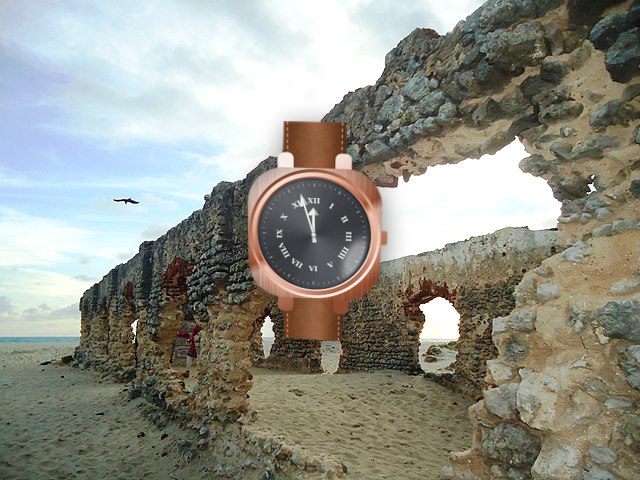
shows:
11,57
